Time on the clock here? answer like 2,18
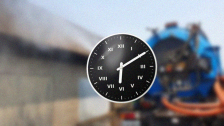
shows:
6,10
